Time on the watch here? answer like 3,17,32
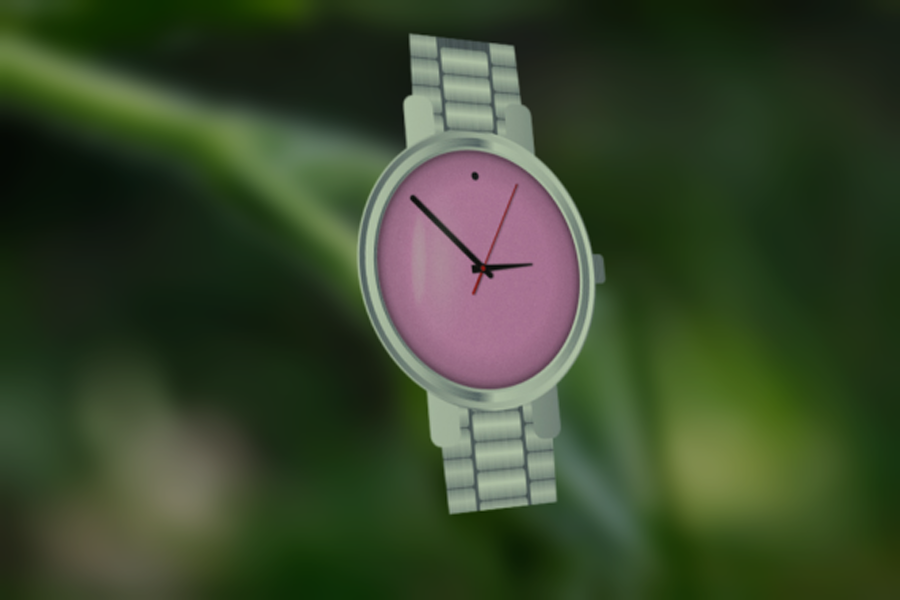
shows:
2,52,05
